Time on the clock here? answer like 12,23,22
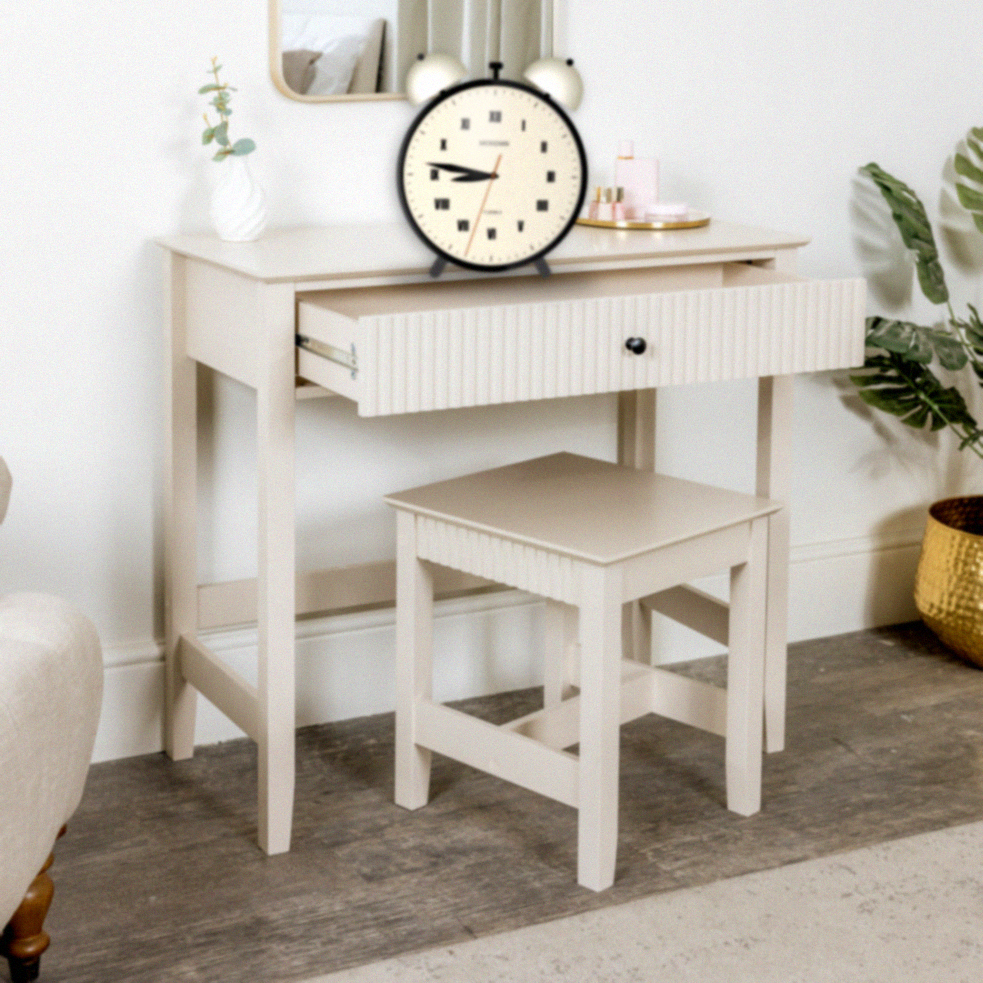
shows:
8,46,33
